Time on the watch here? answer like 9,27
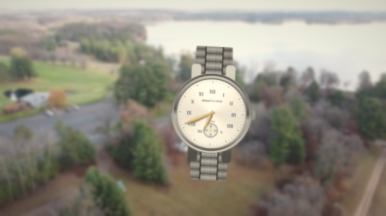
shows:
6,41
